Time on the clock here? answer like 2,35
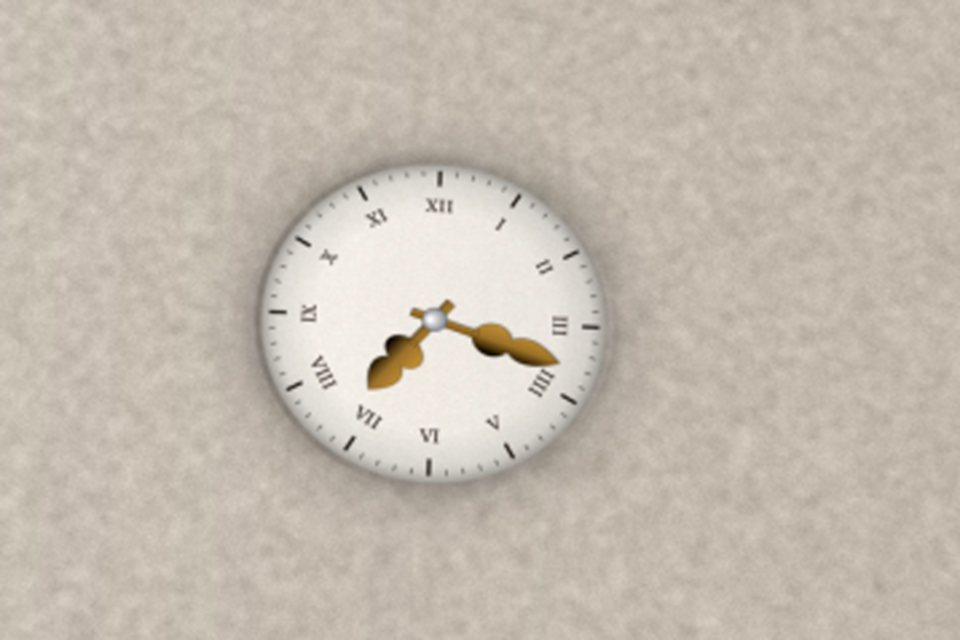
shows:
7,18
